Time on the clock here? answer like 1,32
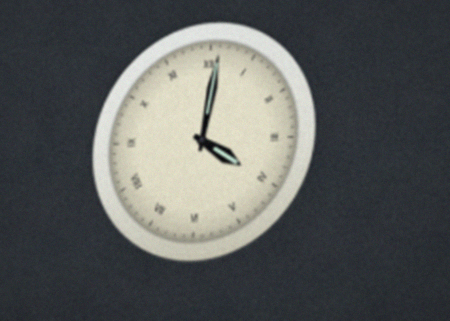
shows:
4,01
